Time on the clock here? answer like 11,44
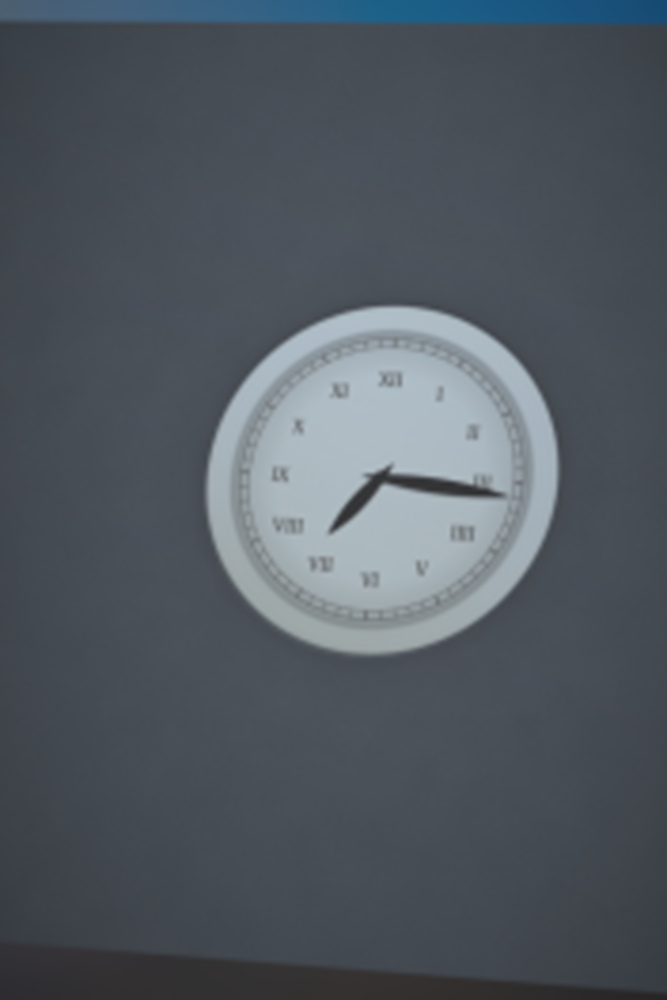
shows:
7,16
